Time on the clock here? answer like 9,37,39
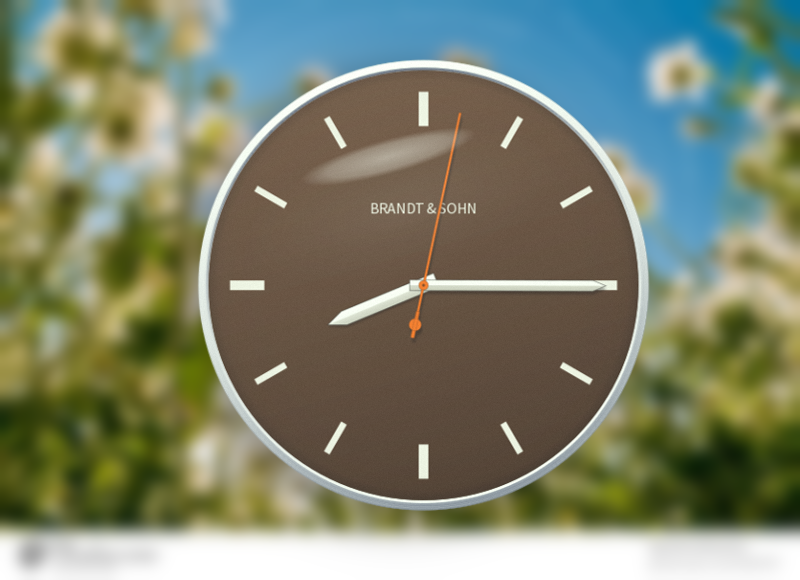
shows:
8,15,02
